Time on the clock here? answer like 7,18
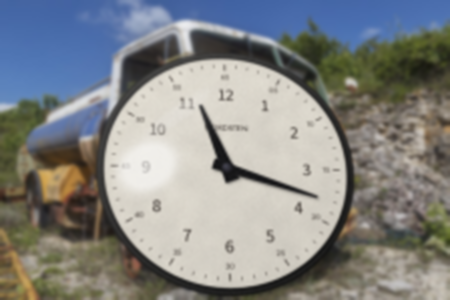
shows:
11,18
